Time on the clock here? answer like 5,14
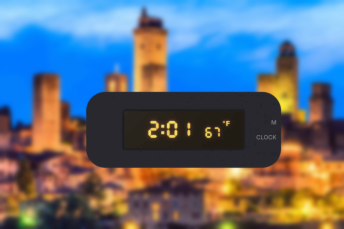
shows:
2,01
